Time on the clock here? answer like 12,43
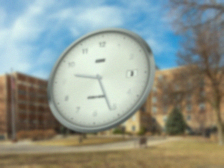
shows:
9,26
